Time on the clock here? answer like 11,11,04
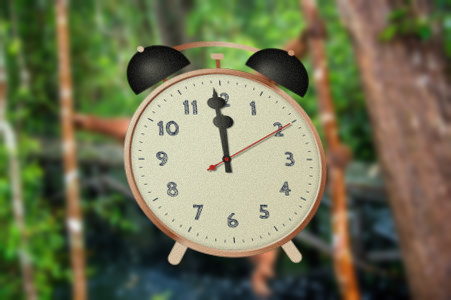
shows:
11,59,10
